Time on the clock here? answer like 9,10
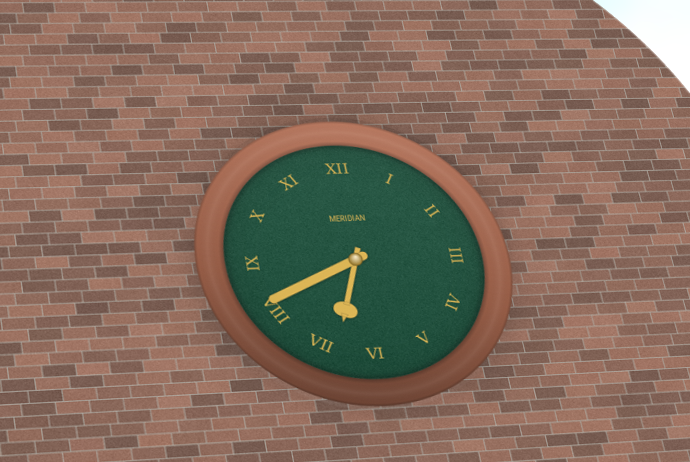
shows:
6,41
